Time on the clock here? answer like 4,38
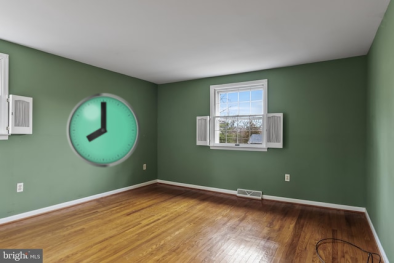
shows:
8,00
